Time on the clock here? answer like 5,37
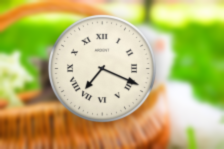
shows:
7,19
